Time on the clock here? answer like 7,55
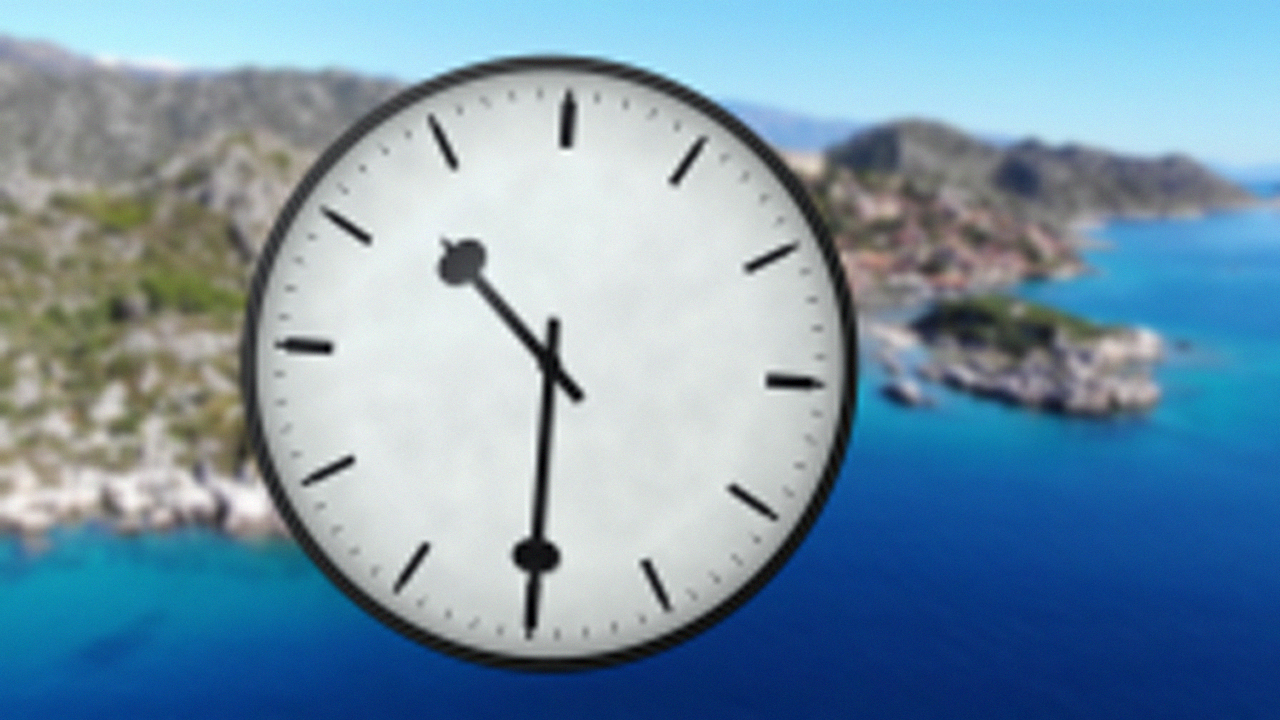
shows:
10,30
